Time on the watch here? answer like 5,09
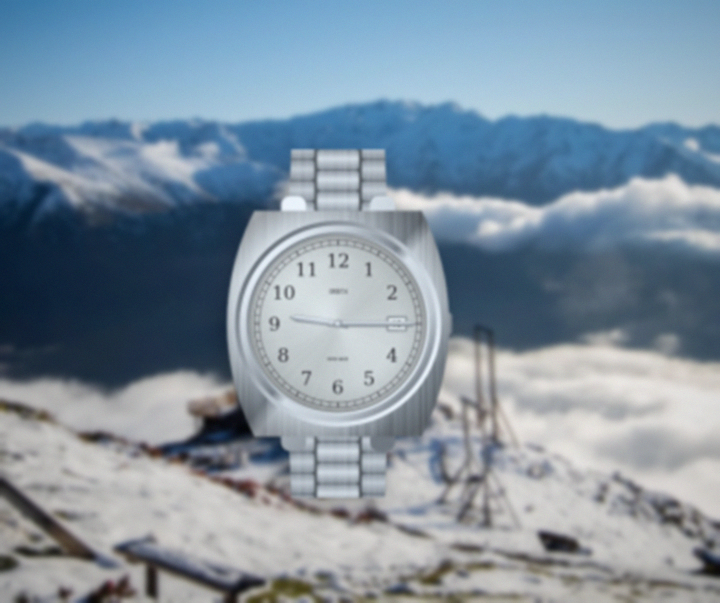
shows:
9,15
